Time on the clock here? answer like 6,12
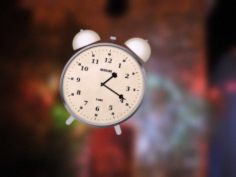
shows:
1,19
